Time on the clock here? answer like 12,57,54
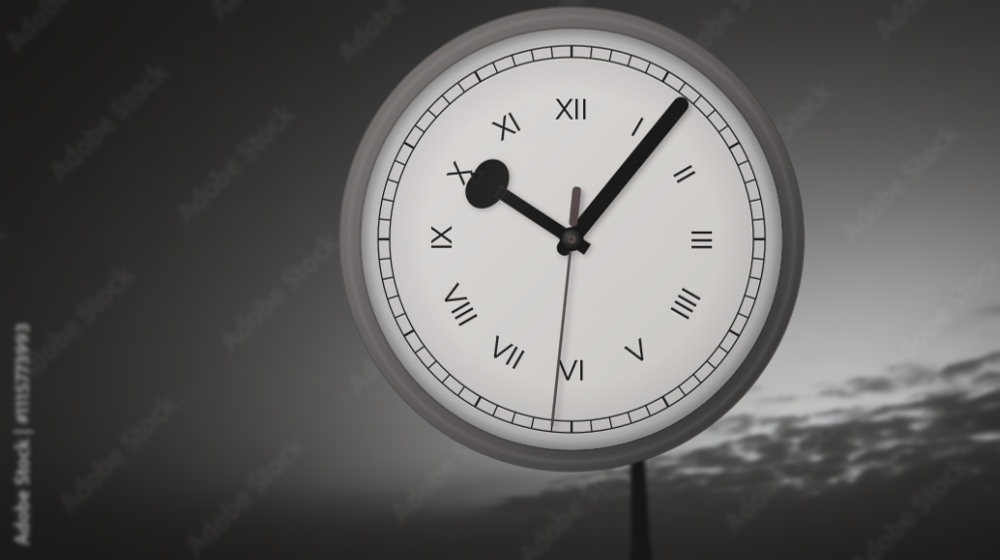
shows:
10,06,31
